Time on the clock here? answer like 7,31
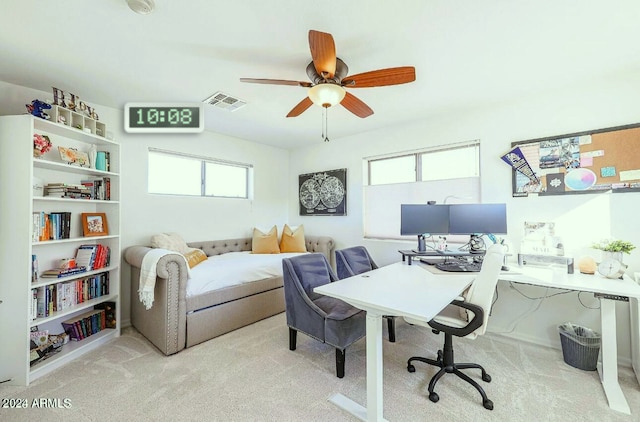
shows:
10,08
